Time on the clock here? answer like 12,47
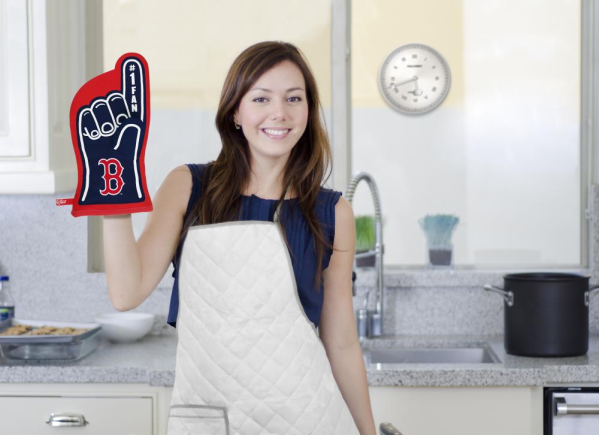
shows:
5,42
